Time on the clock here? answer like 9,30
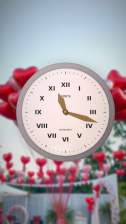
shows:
11,18
